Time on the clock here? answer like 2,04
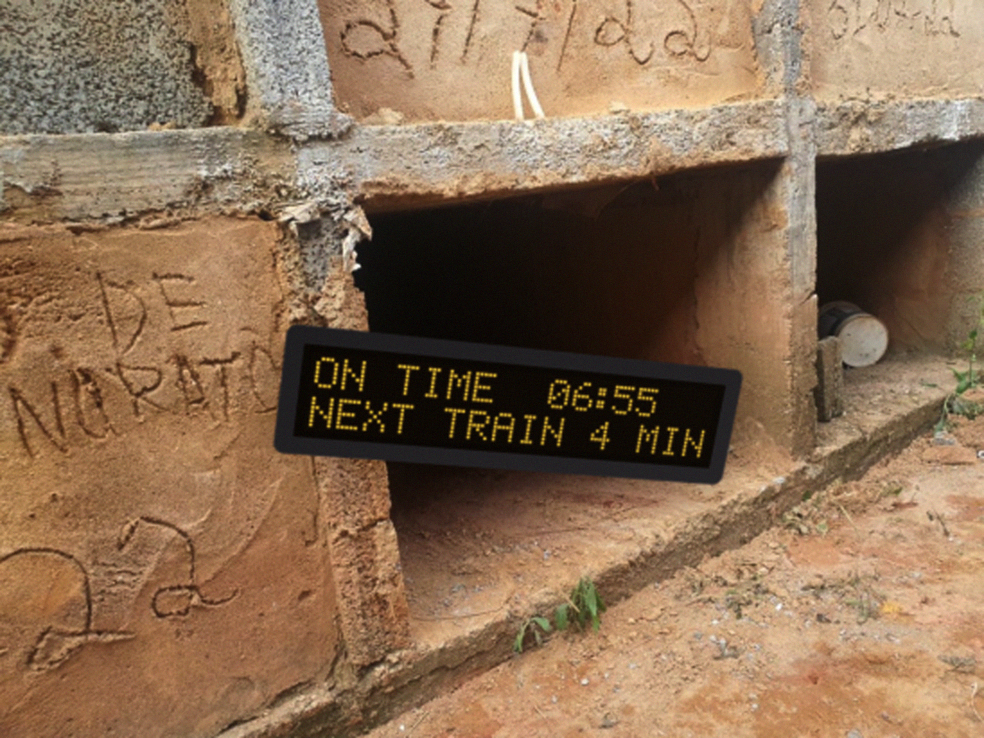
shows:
6,55
